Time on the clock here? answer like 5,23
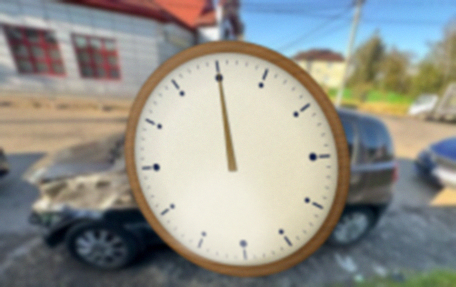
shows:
12,00
